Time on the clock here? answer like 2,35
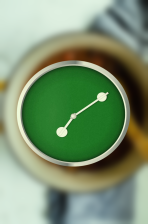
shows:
7,09
